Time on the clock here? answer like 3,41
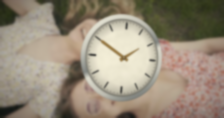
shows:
1,50
